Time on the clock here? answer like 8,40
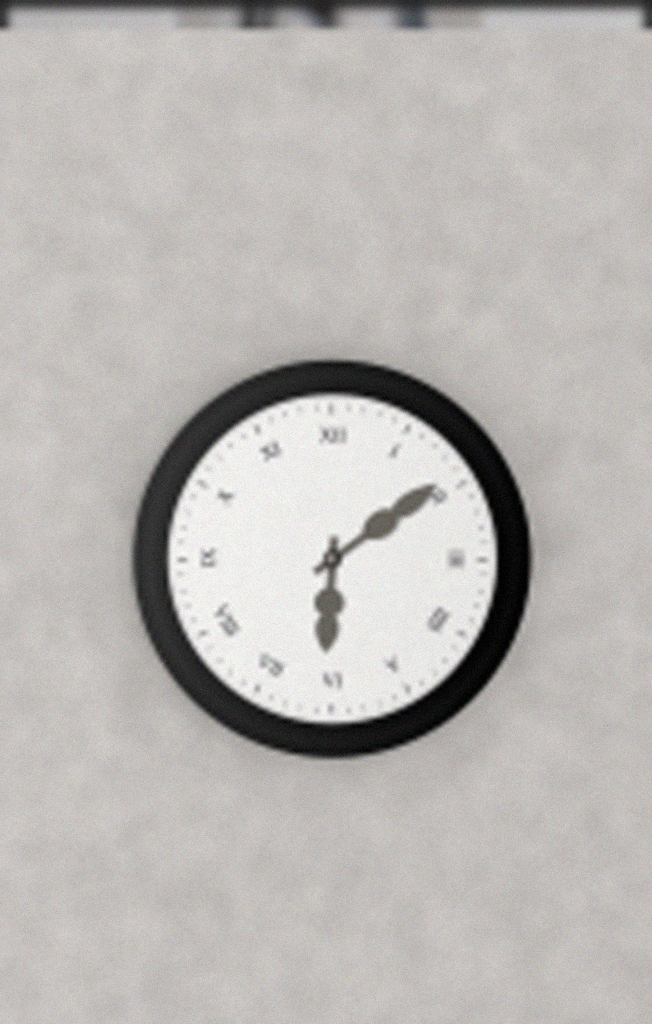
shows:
6,09
